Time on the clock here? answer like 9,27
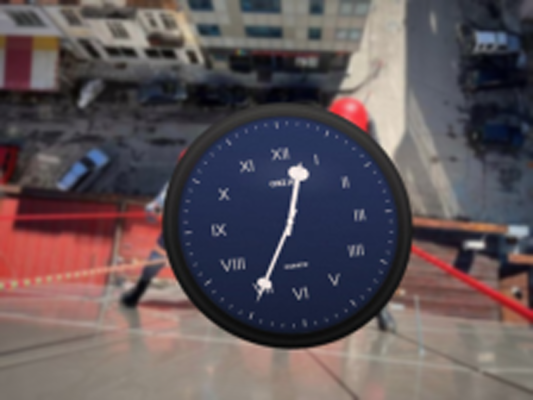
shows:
12,35
